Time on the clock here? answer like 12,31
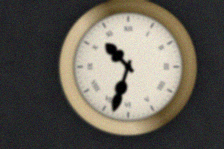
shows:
10,33
